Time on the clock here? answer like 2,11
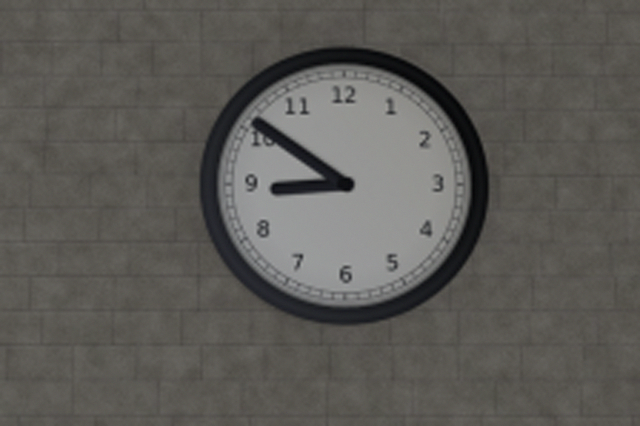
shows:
8,51
